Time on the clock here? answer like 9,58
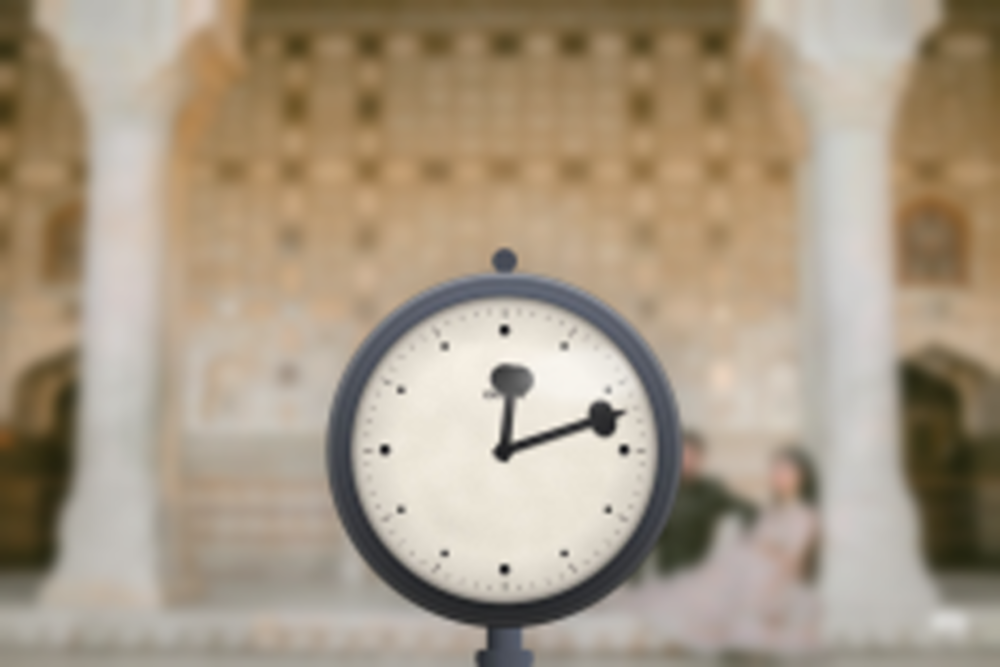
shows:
12,12
